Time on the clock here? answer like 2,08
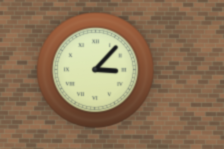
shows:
3,07
